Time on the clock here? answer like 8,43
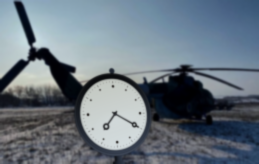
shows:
7,20
